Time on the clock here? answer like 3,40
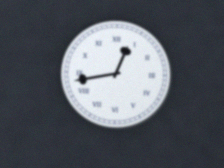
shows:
12,43
